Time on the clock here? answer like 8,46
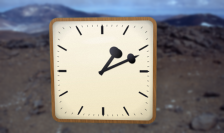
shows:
1,11
